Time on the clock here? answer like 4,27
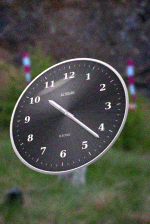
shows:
10,22
